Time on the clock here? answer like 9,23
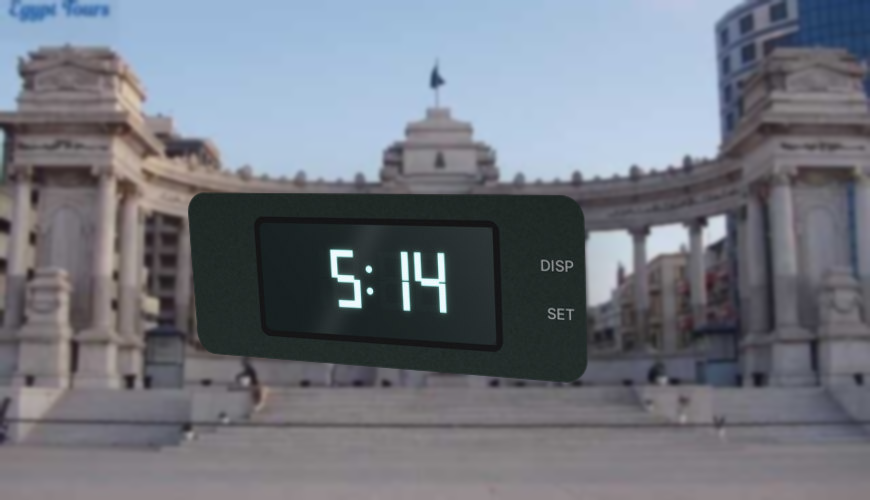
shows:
5,14
